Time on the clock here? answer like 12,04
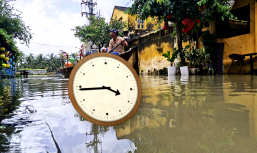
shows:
3,44
